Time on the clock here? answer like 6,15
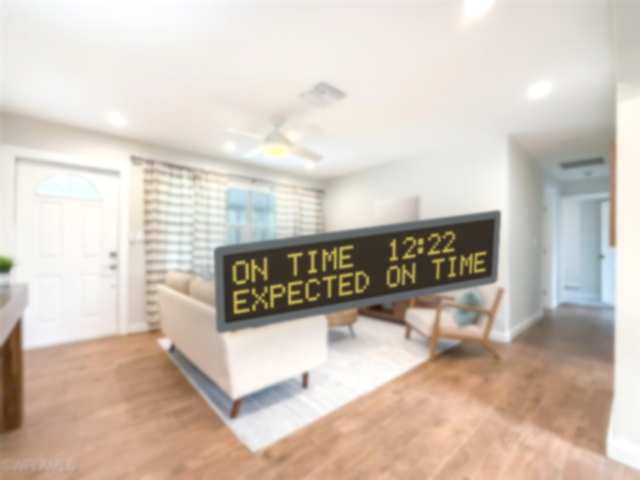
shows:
12,22
